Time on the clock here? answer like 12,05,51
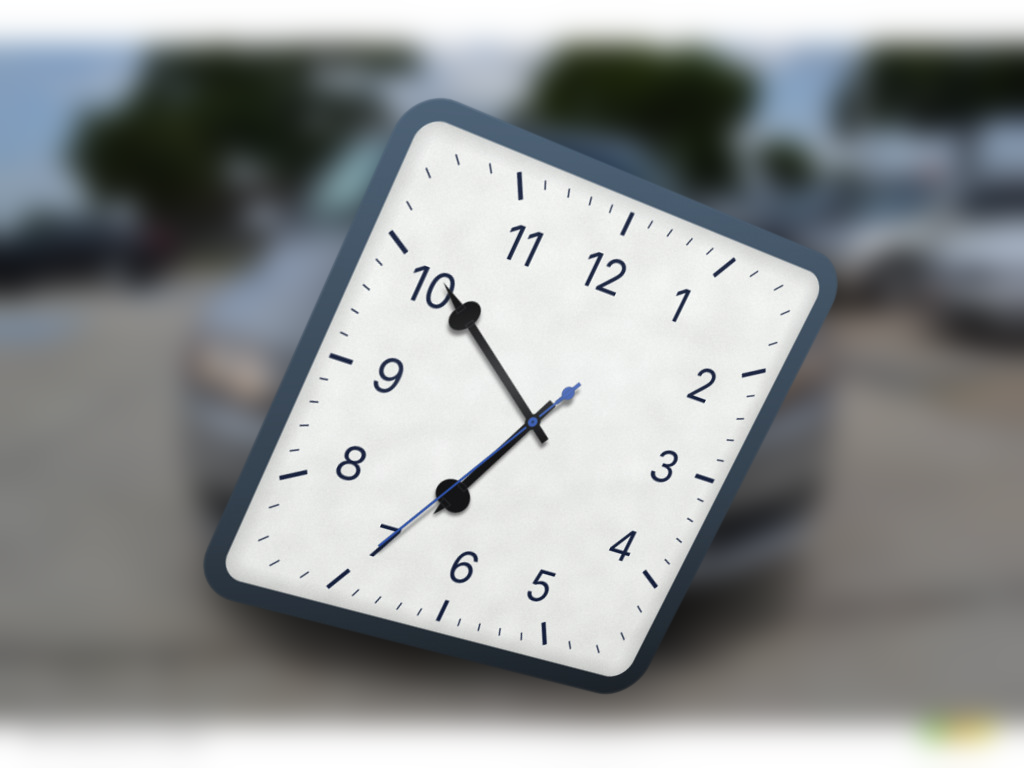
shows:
6,50,35
